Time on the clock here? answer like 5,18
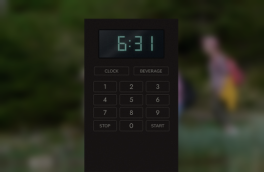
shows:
6,31
